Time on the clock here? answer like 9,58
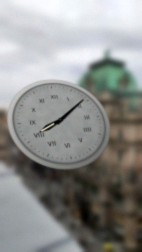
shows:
8,09
